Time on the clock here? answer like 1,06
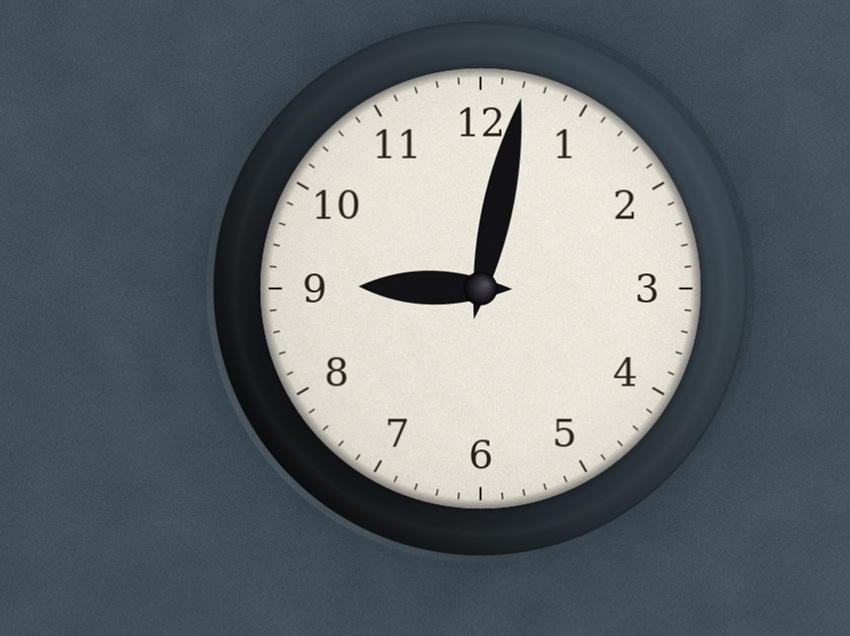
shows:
9,02
